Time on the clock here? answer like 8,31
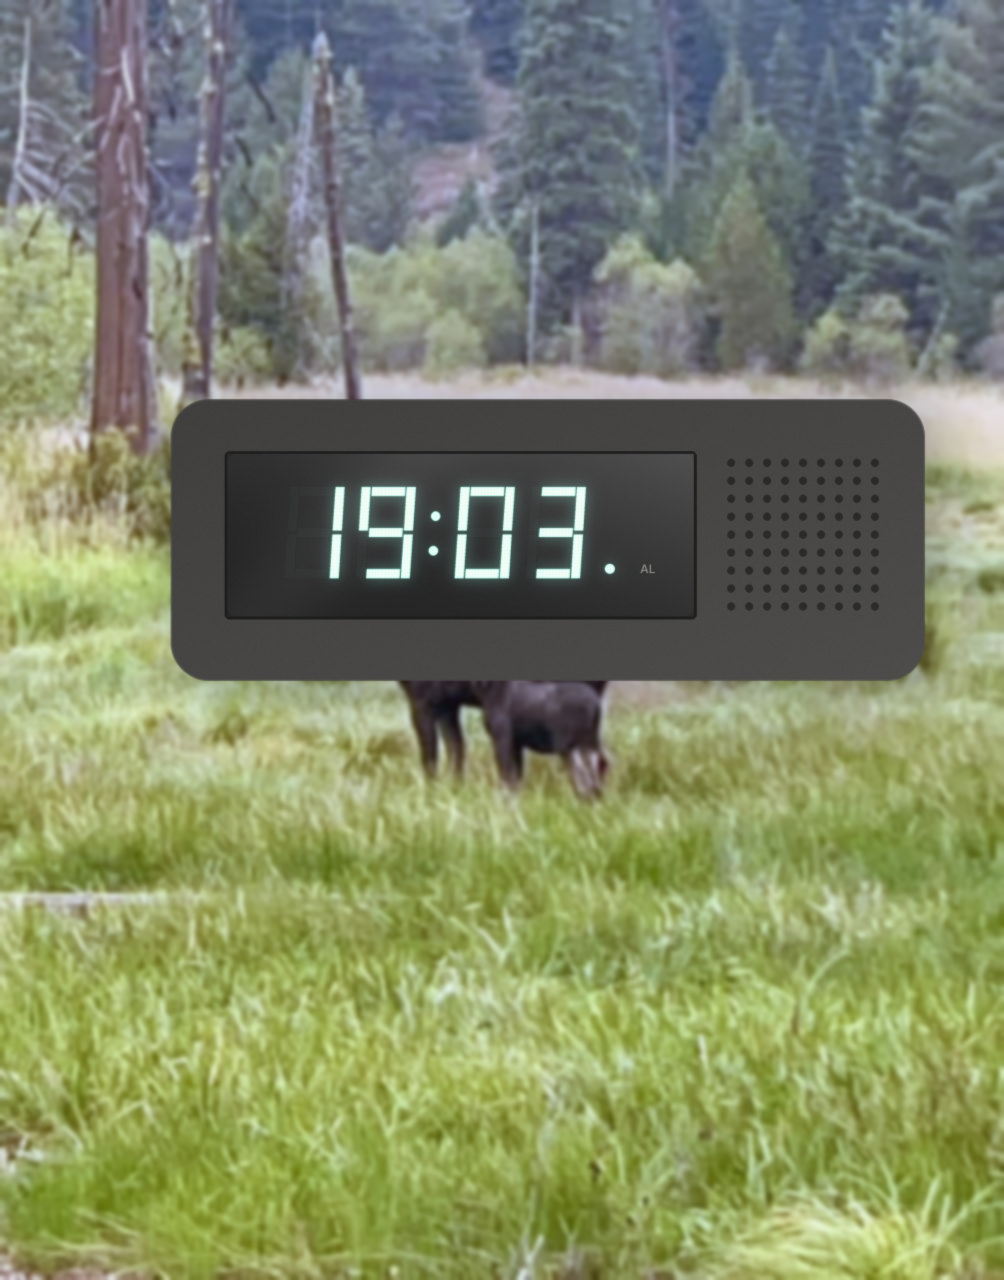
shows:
19,03
